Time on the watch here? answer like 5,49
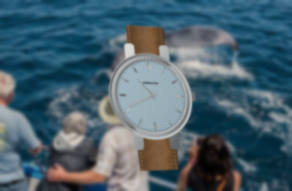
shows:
10,41
